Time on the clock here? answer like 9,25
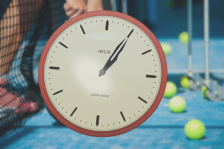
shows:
1,05
